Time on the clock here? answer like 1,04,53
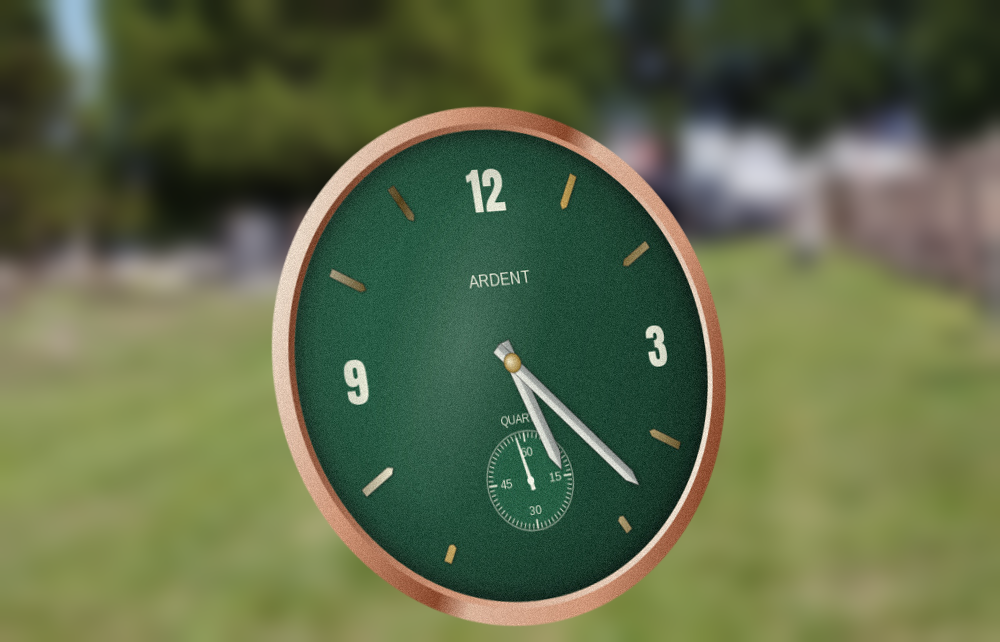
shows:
5,22,58
